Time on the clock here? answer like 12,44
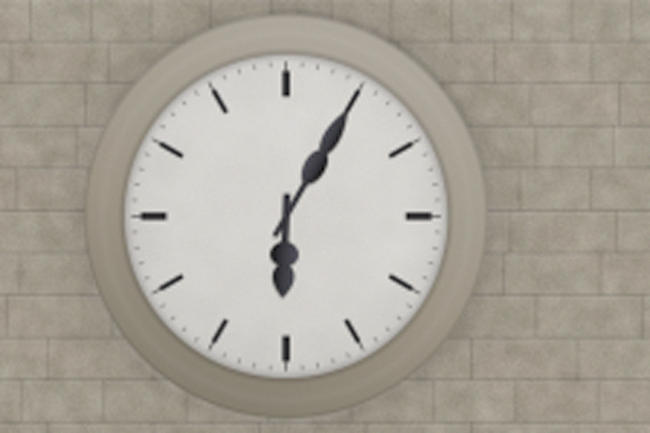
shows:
6,05
